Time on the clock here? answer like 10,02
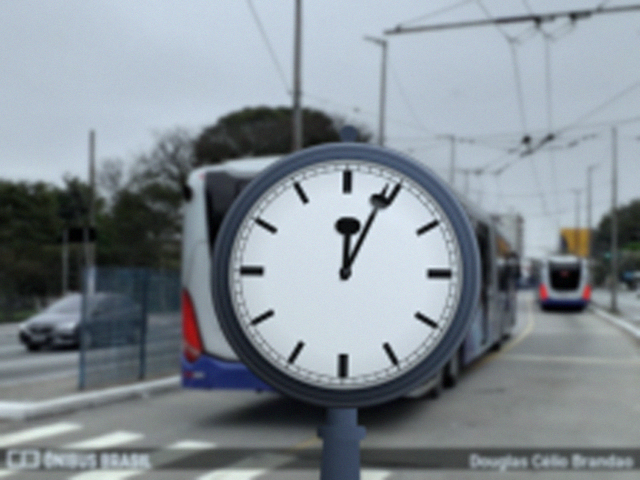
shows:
12,04
